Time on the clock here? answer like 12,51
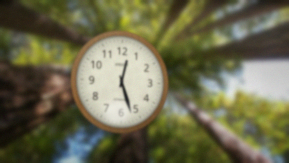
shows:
12,27
